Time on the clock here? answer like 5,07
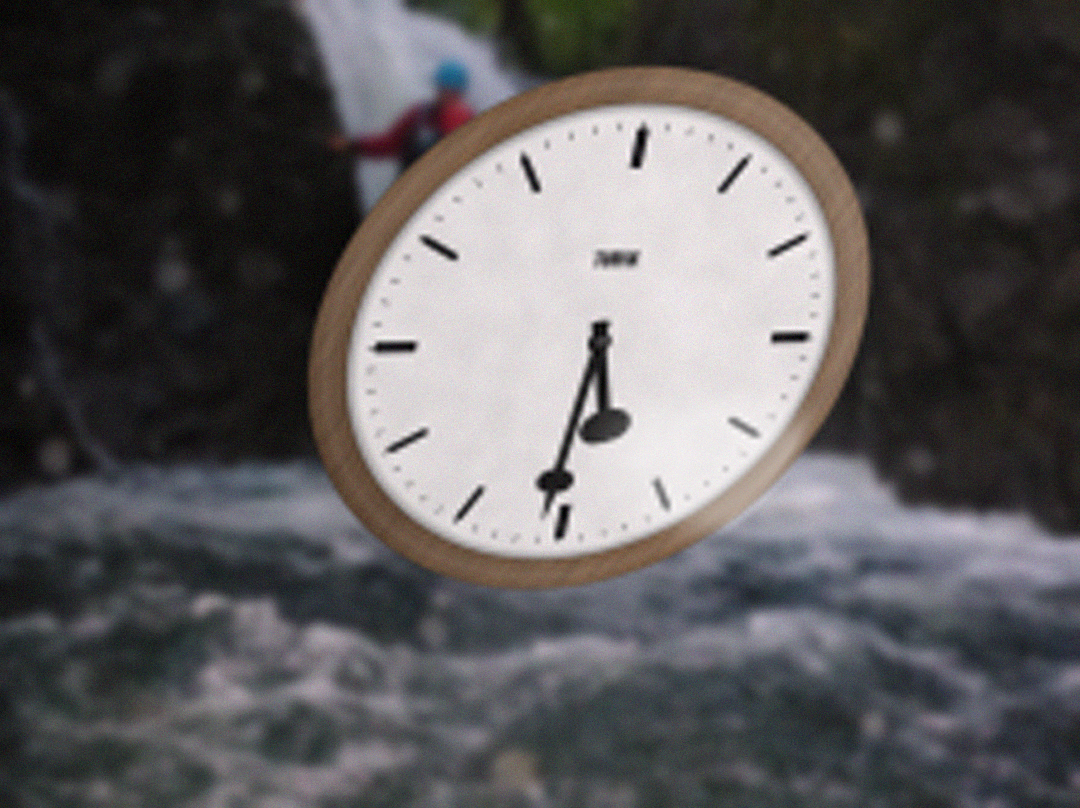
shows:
5,31
